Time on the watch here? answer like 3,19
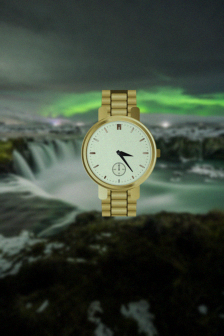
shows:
3,24
